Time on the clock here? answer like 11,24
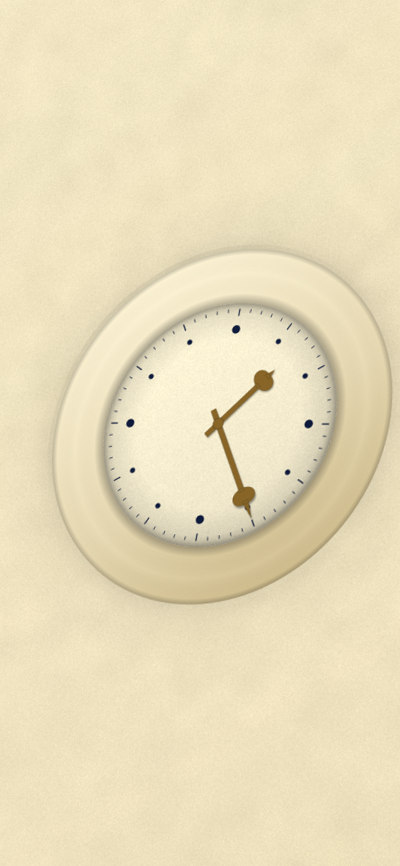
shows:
1,25
